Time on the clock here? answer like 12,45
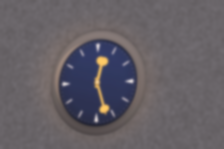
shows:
12,27
